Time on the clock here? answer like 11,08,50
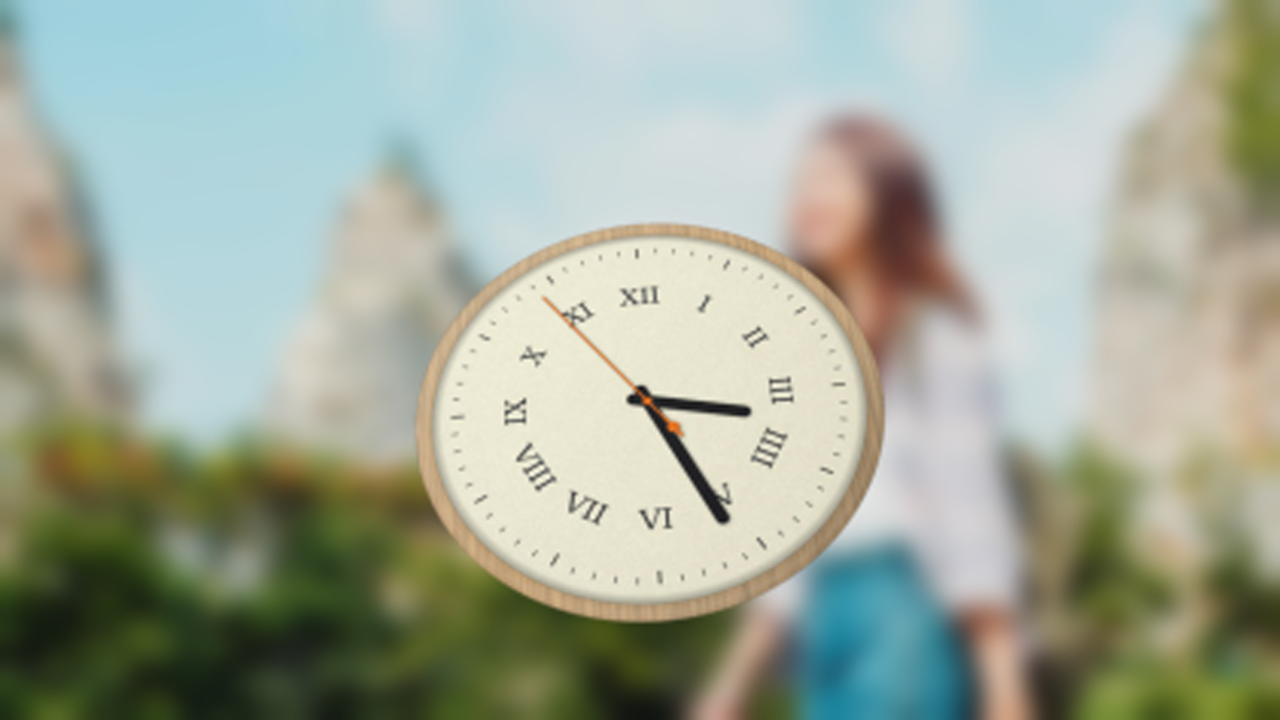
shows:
3,25,54
